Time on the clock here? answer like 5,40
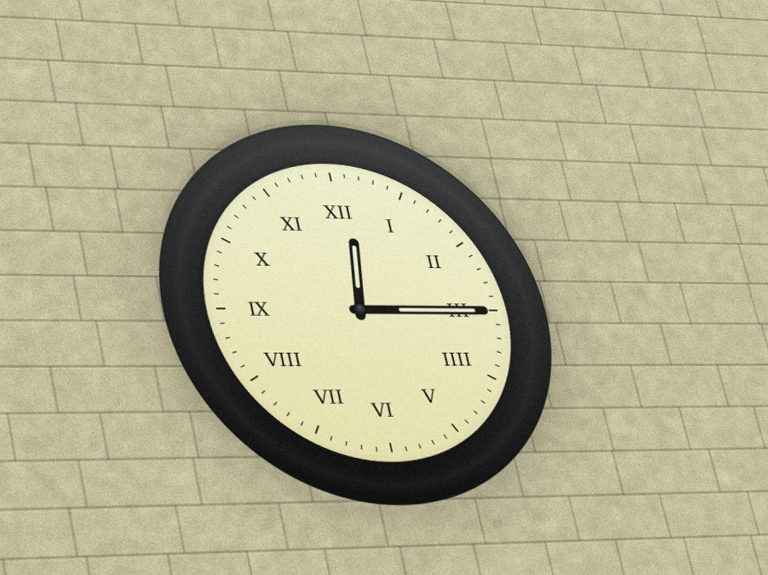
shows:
12,15
